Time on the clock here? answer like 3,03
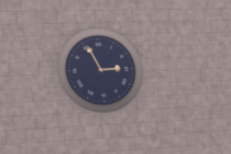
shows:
2,56
